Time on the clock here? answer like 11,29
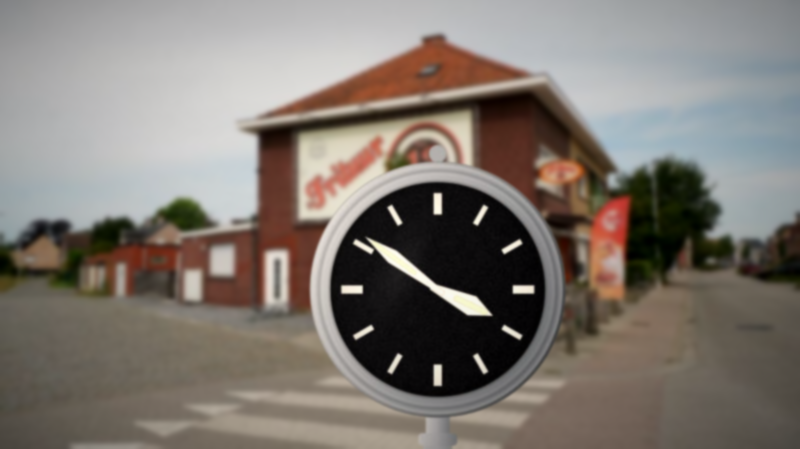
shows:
3,51
